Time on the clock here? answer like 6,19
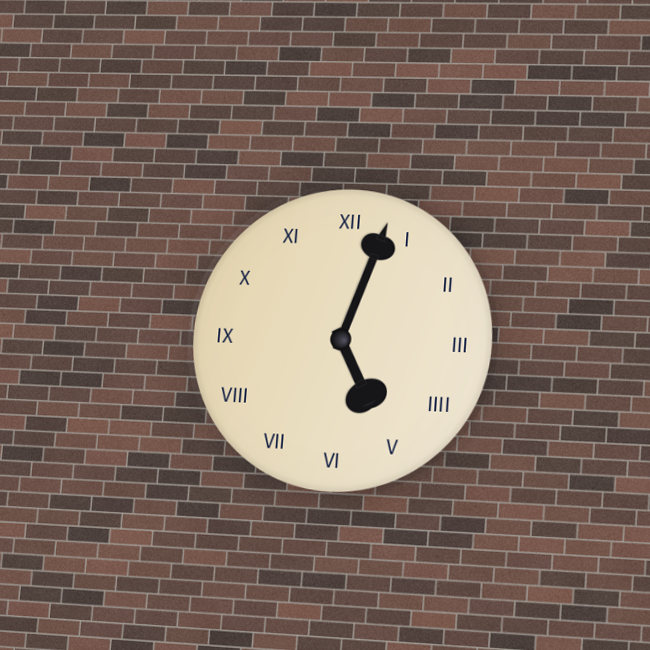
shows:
5,03
